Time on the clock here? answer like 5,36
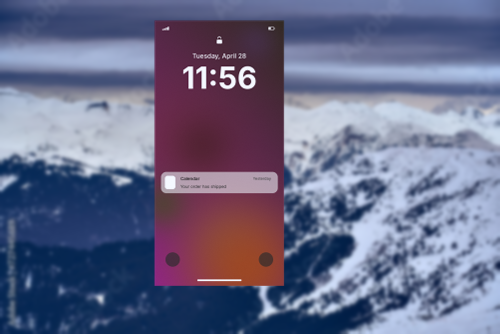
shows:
11,56
